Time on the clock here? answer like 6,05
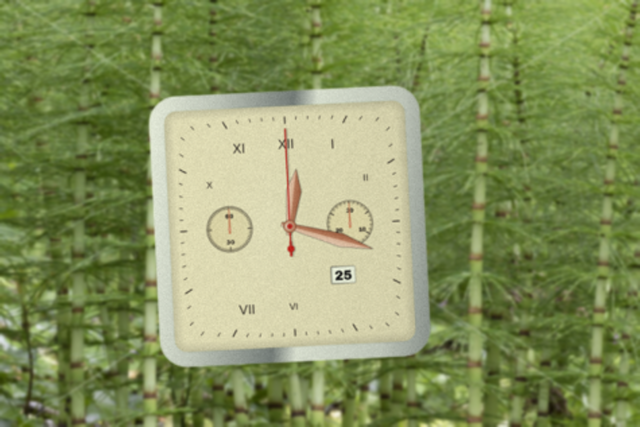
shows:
12,18
